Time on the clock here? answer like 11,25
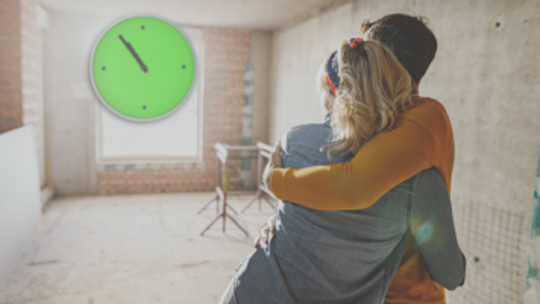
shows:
10,54
